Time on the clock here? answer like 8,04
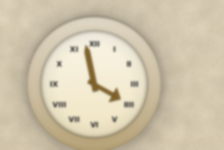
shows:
3,58
